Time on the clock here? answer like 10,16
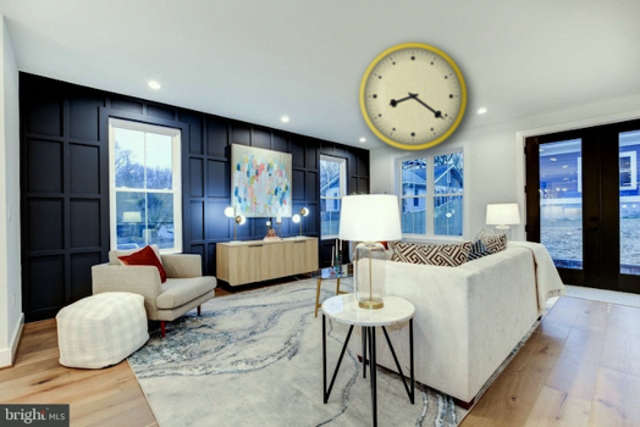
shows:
8,21
